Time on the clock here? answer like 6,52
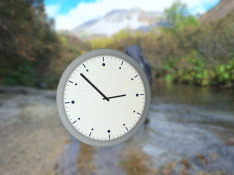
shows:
2,53
